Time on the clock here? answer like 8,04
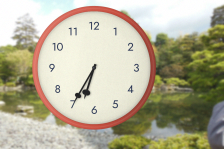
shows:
6,35
